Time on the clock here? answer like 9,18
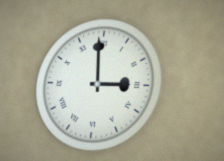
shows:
2,59
